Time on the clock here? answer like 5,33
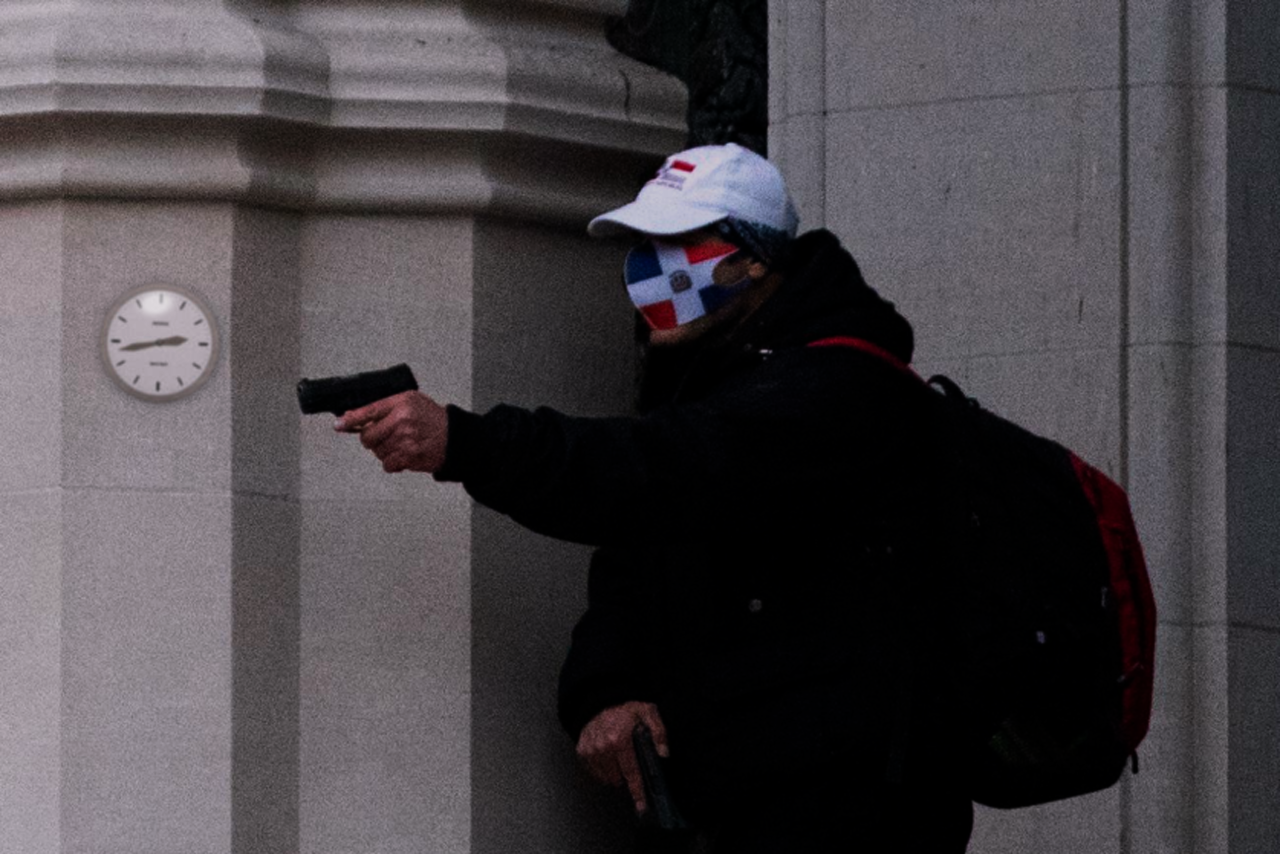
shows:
2,43
